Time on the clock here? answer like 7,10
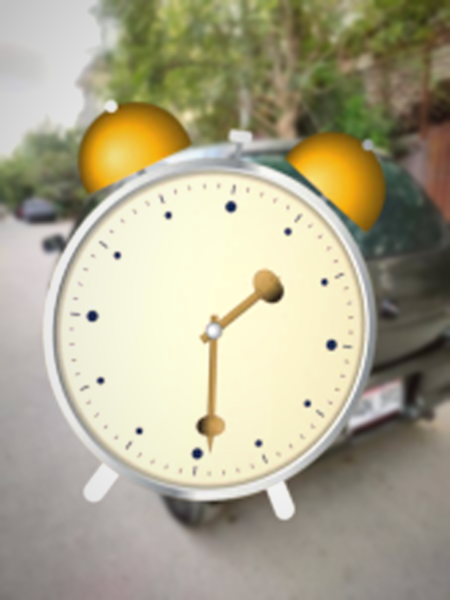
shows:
1,29
